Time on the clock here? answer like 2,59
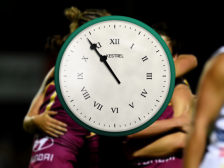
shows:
10,54
